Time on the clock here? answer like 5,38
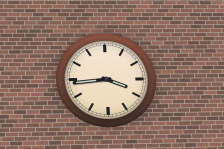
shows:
3,44
